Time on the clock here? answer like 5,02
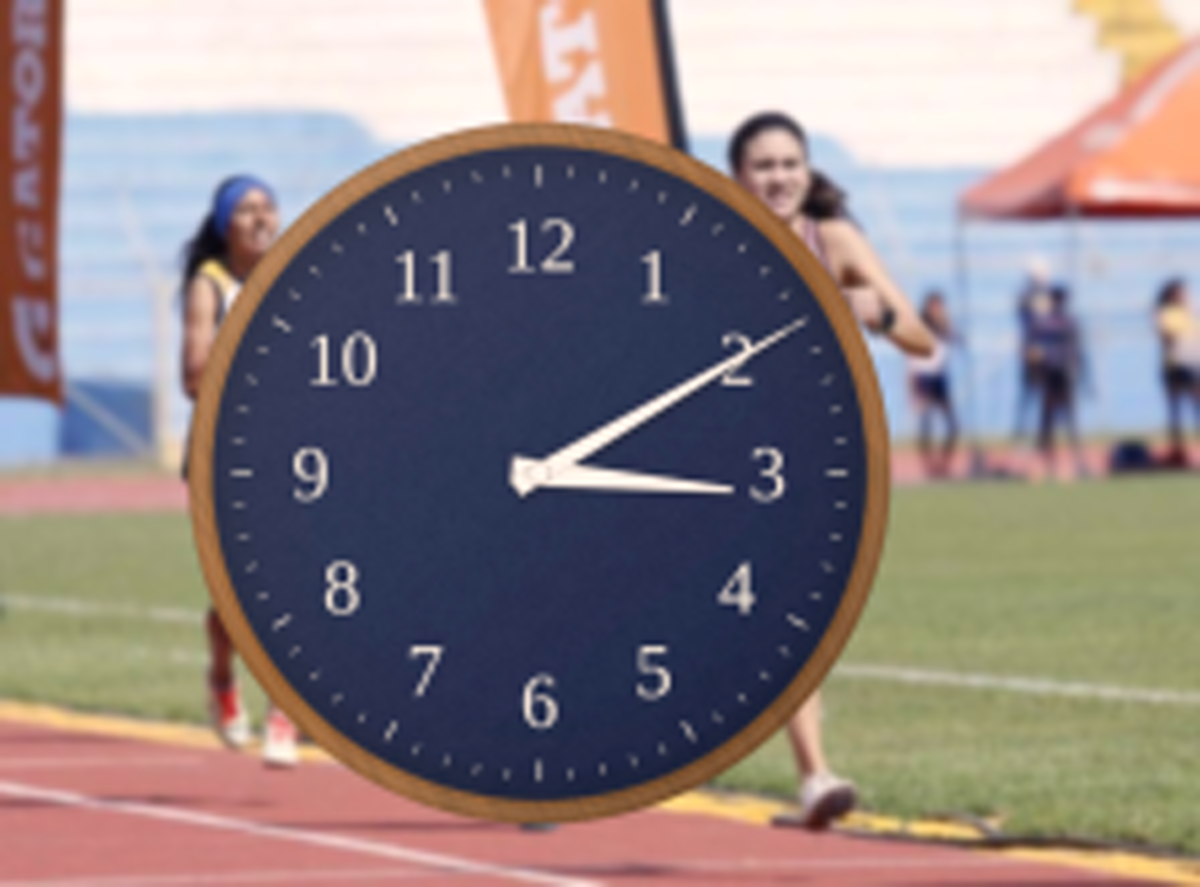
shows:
3,10
